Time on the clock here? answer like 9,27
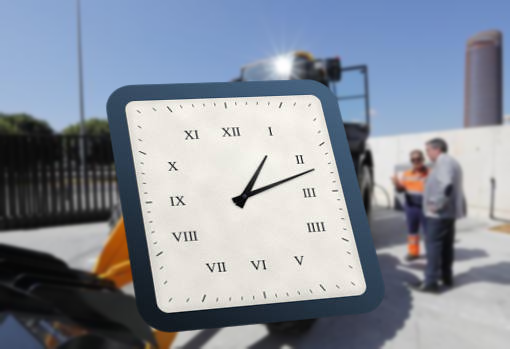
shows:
1,12
